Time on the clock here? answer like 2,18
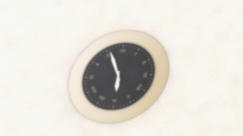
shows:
5,56
